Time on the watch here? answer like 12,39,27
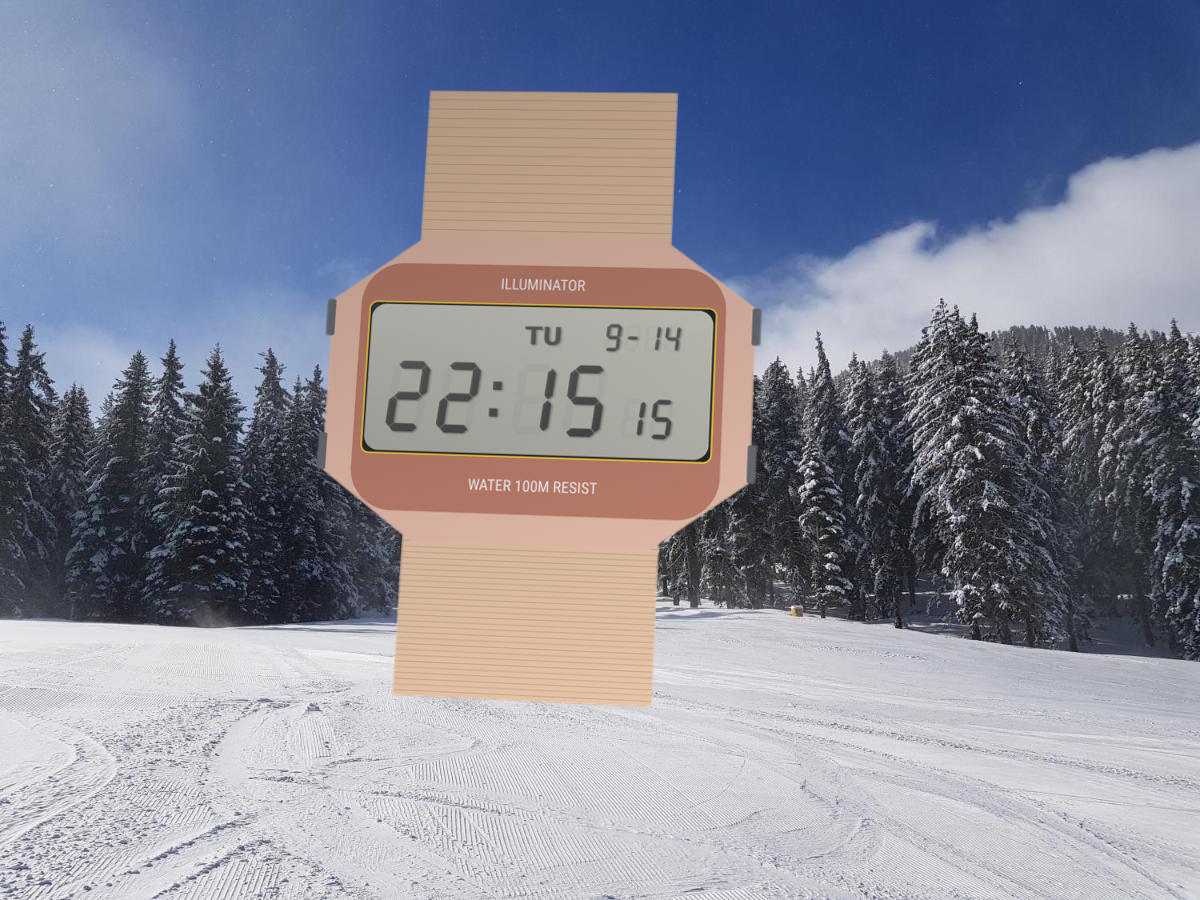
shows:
22,15,15
